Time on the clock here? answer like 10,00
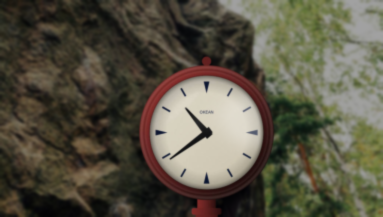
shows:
10,39
